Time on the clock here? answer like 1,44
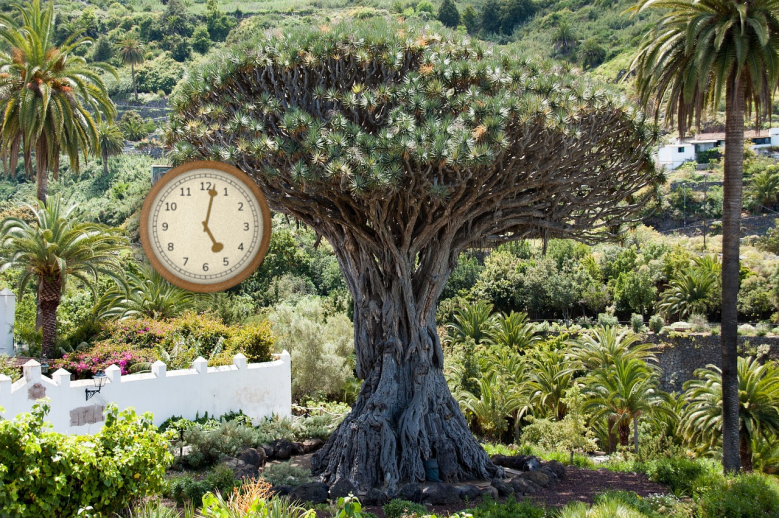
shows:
5,02
